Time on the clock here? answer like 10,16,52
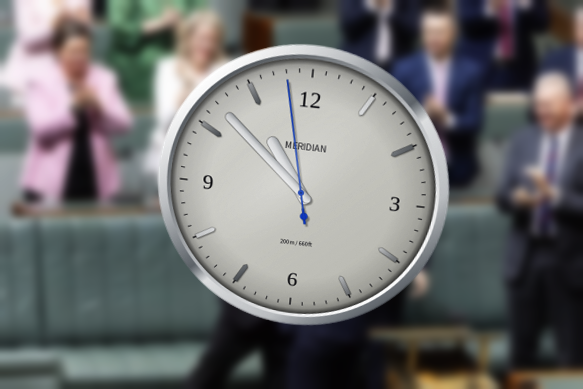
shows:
10,51,58
